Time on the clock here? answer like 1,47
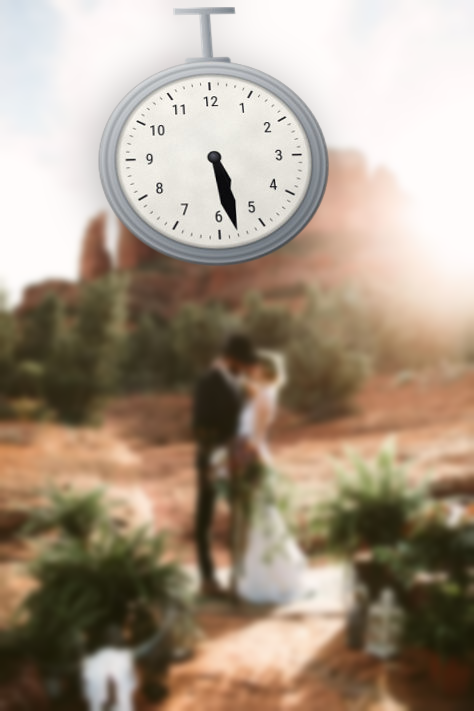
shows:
5,28
